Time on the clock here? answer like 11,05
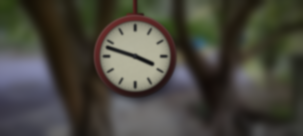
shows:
3,48
